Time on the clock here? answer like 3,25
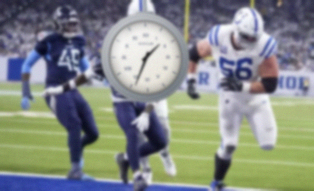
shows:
1,34
